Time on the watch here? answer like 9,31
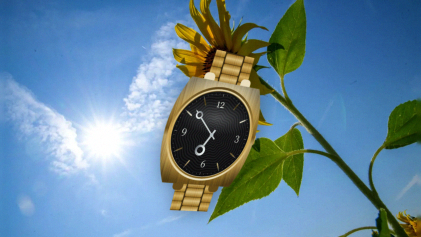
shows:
6,52
